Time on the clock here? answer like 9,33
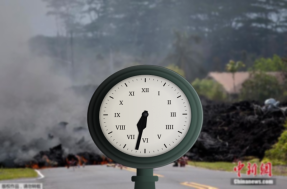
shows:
6,32
